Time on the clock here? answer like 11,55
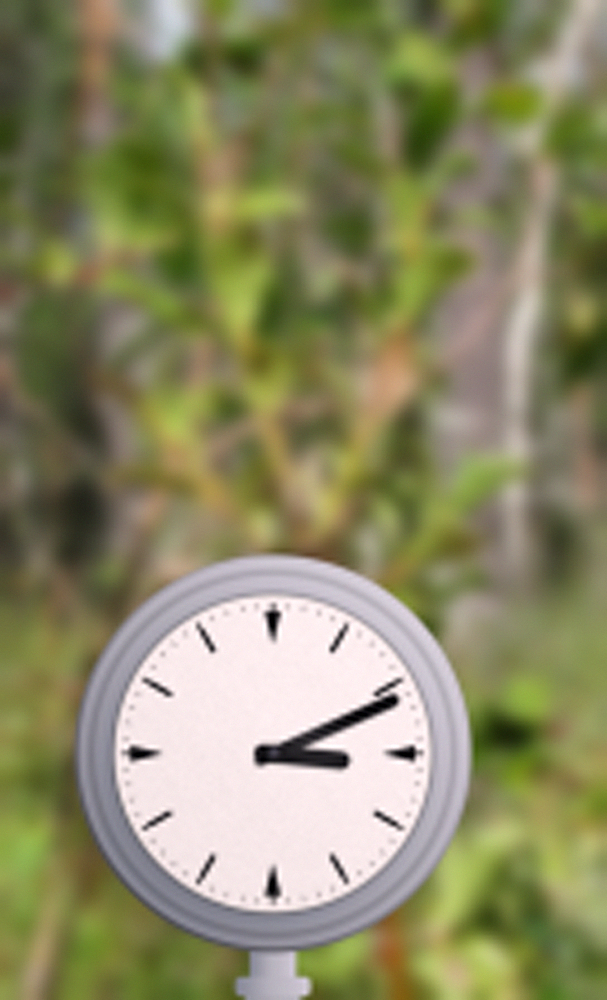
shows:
3,11
